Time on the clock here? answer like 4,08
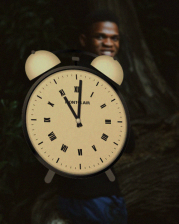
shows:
11,01
